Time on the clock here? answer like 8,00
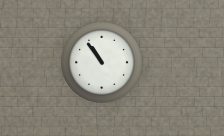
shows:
10,54
